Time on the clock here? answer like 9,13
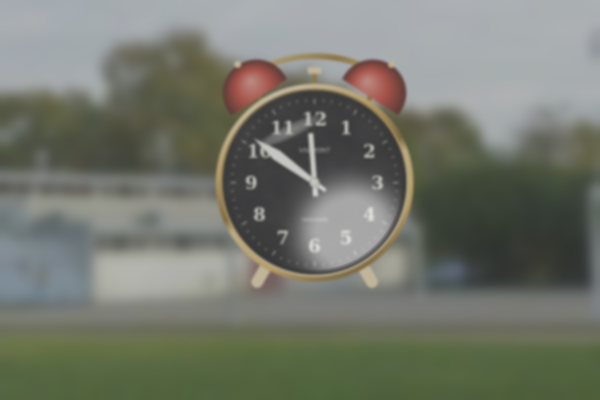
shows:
11,51
